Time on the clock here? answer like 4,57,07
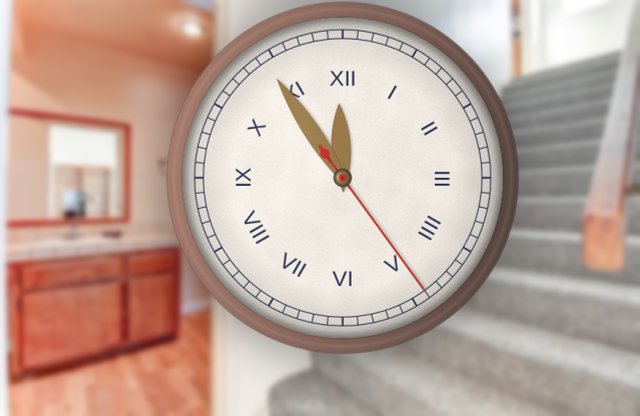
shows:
11,54,24
